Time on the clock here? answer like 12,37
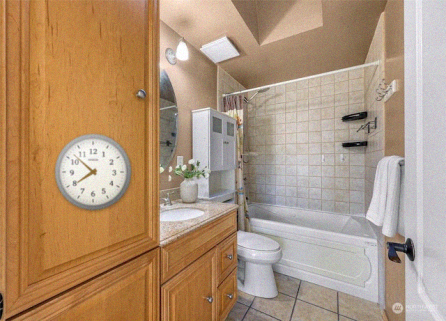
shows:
7,52
